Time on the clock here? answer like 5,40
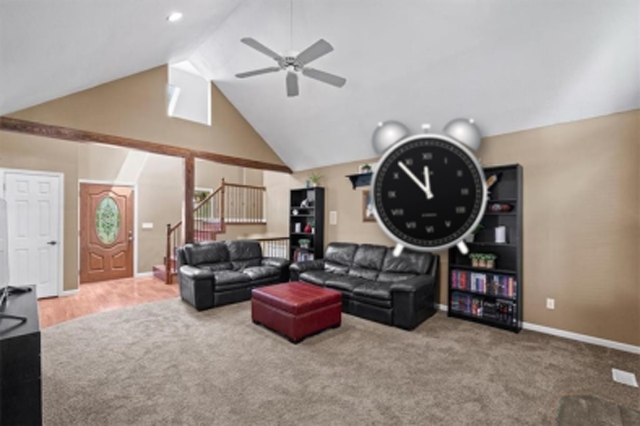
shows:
11,53
